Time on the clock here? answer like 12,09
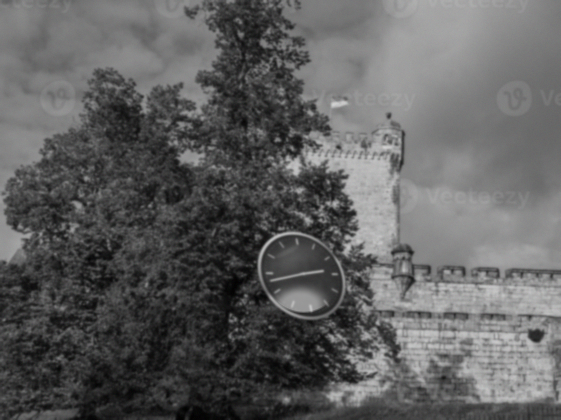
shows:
2,43
